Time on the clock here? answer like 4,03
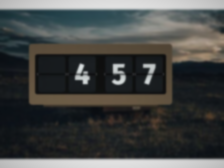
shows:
4,57
